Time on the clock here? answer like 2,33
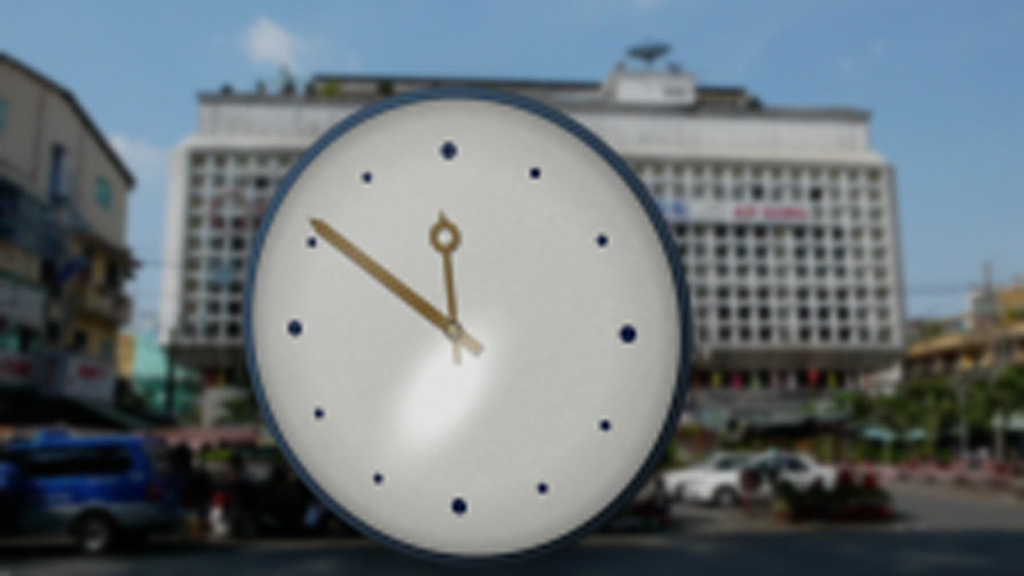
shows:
11,51
